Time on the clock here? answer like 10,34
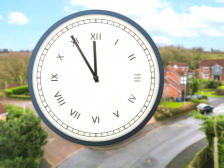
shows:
11,55
